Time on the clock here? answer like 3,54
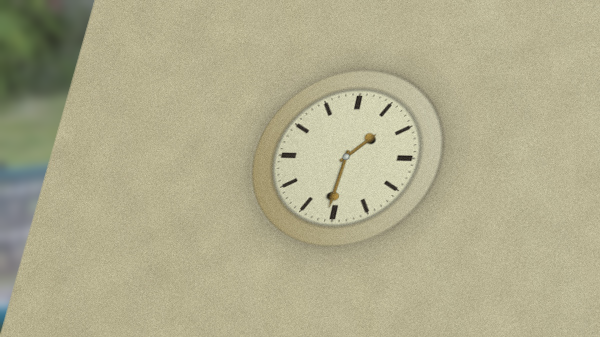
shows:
1,31
